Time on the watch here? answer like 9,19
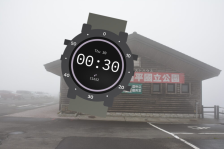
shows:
0,30
